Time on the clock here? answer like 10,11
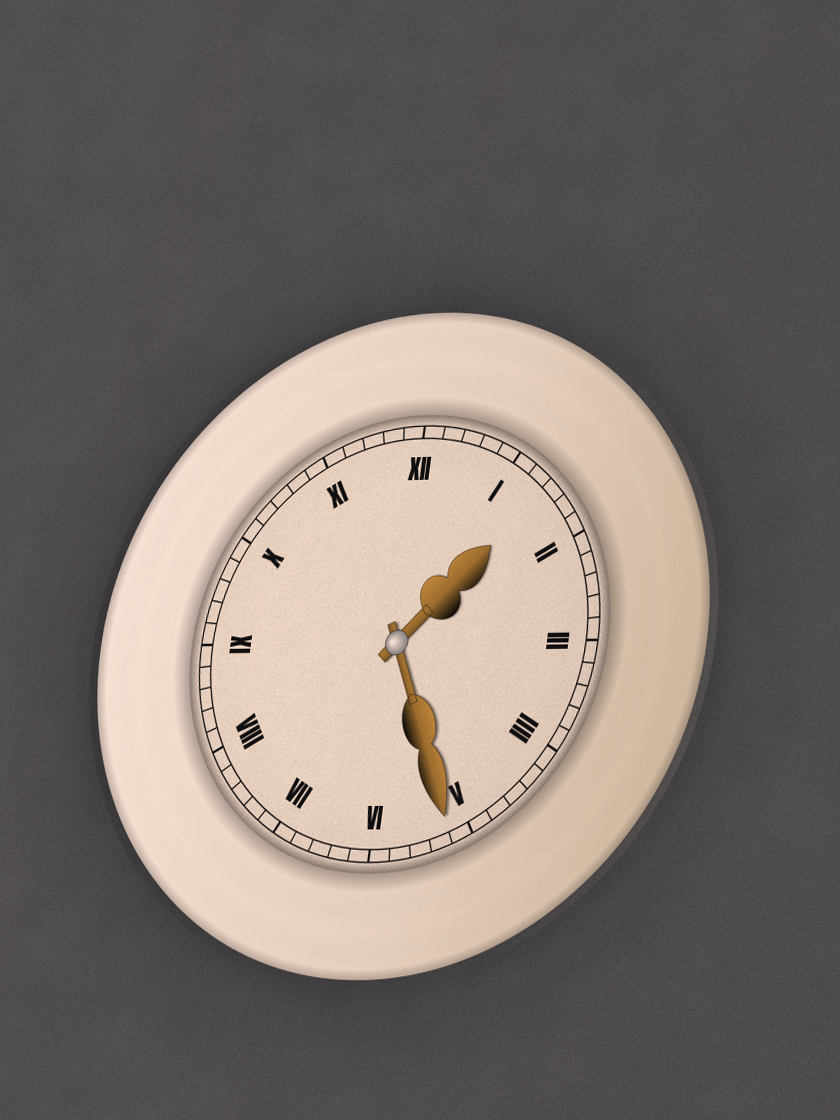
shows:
1,26
